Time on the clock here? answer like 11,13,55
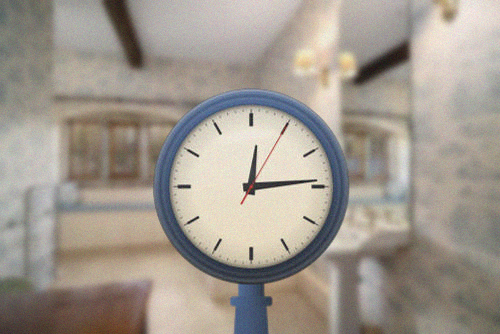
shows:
12,14,05
